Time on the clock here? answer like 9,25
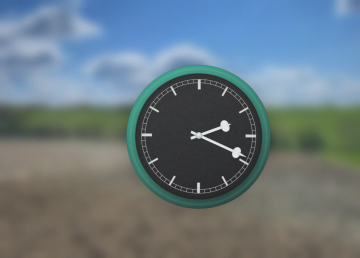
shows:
2,19
